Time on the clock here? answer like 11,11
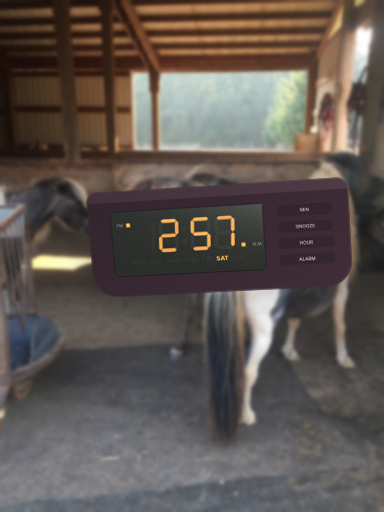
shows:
2,57
